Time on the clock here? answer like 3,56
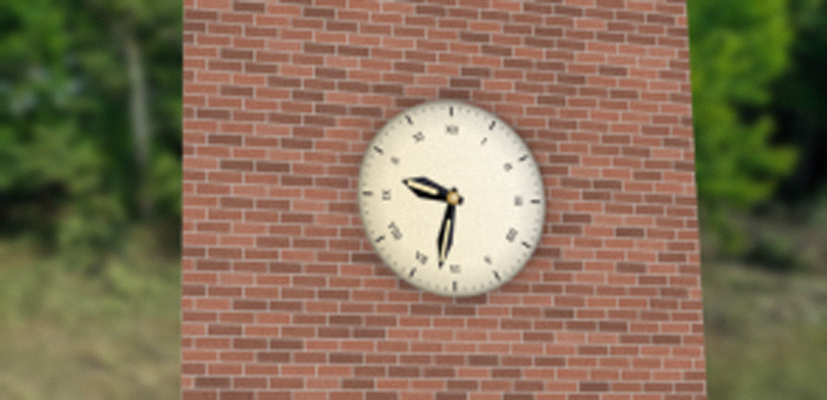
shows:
9,32
